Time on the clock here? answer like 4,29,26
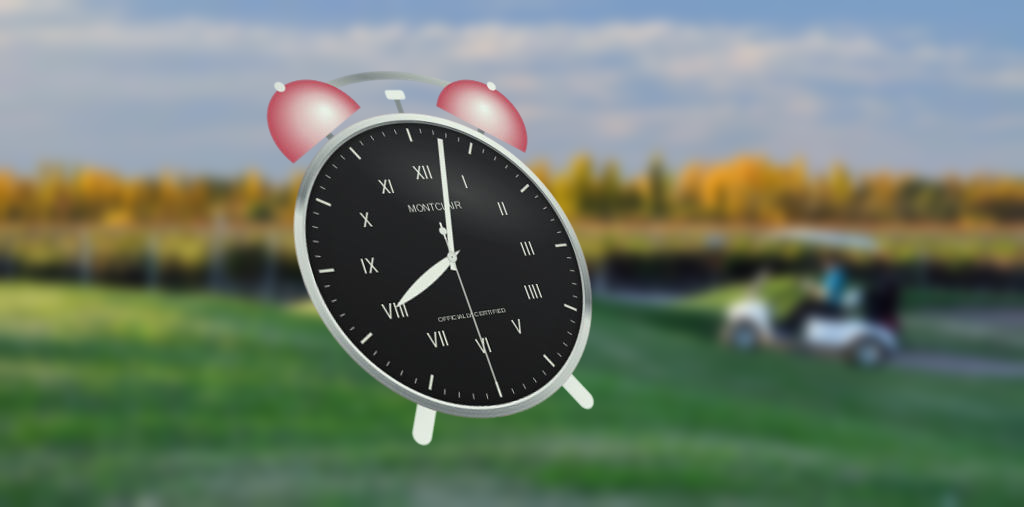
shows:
8,02,30
